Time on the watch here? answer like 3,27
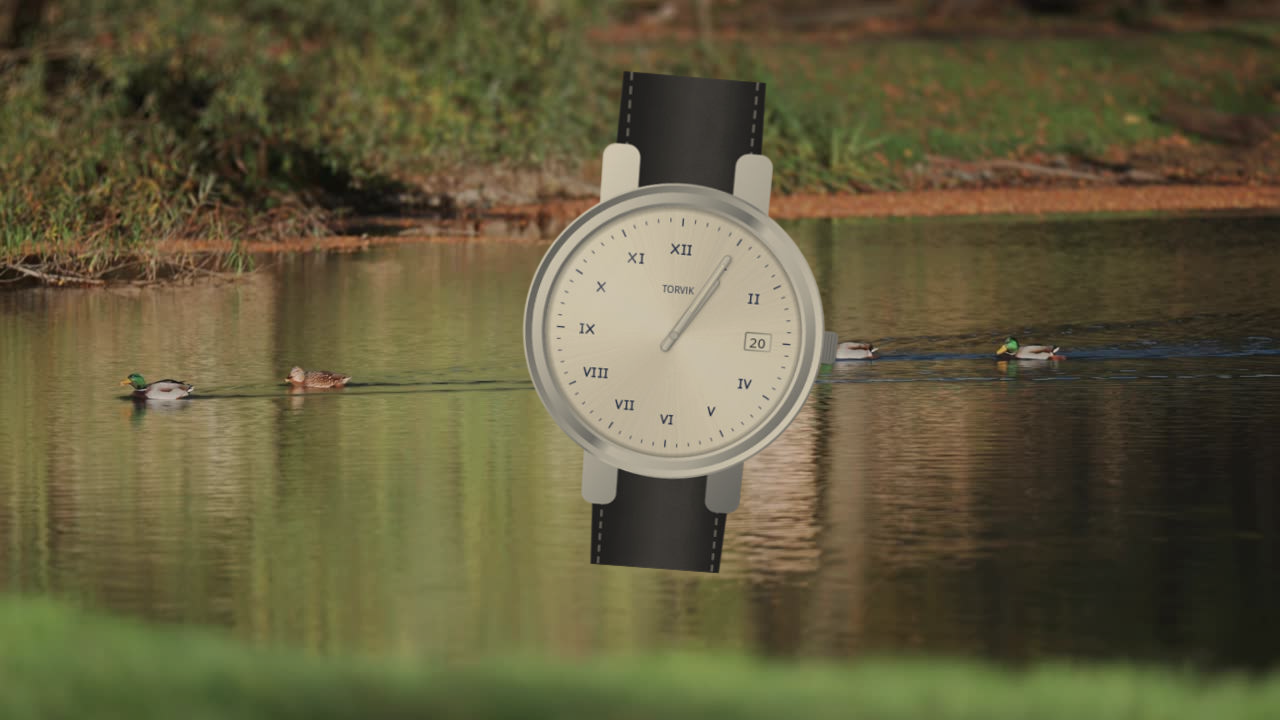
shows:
1,05
